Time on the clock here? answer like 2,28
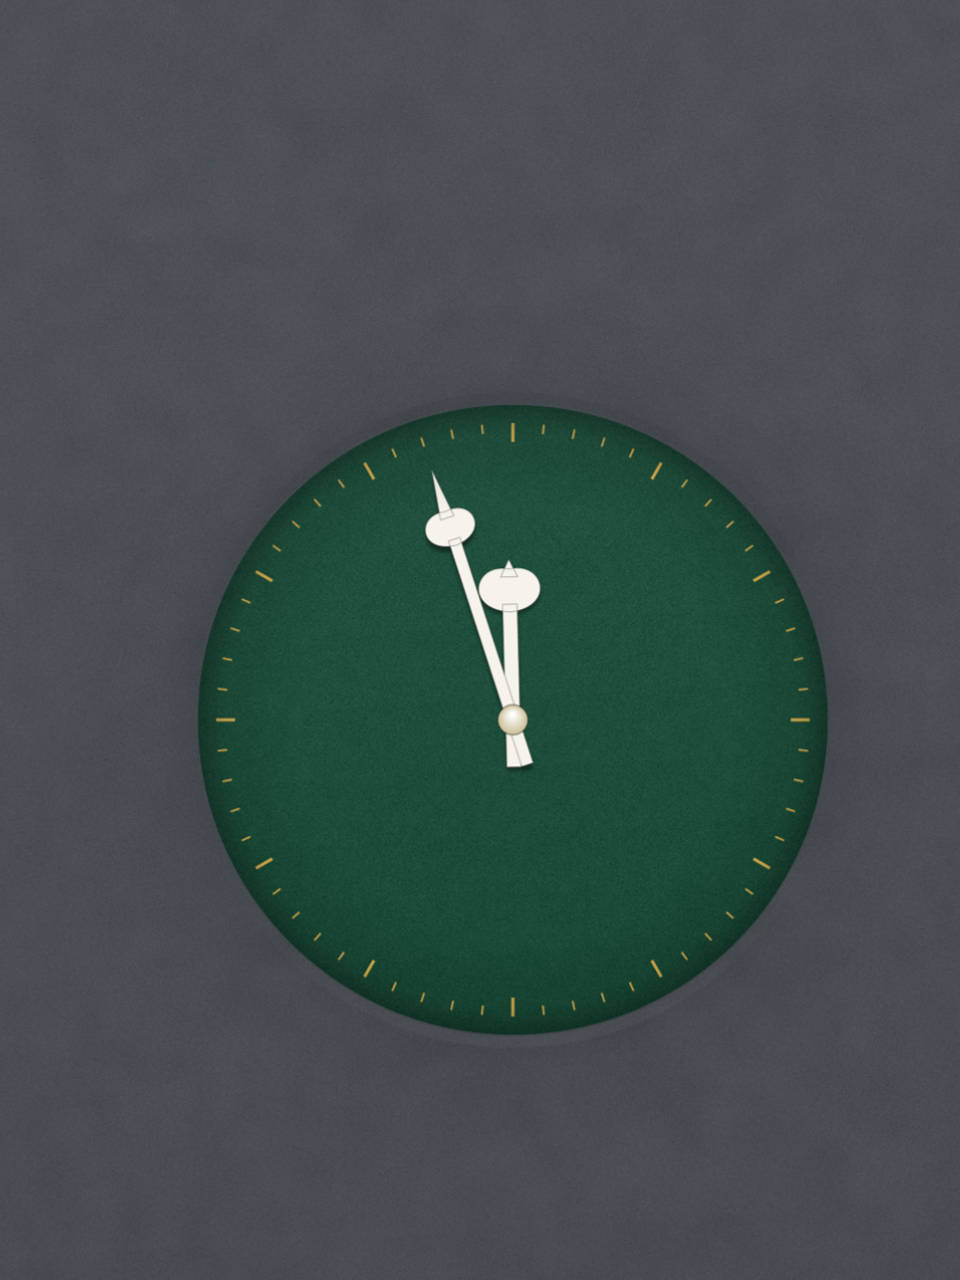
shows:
11,57
